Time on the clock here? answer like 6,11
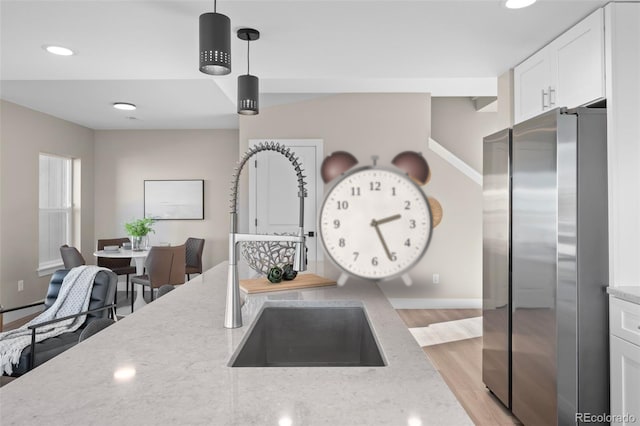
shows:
2,26
